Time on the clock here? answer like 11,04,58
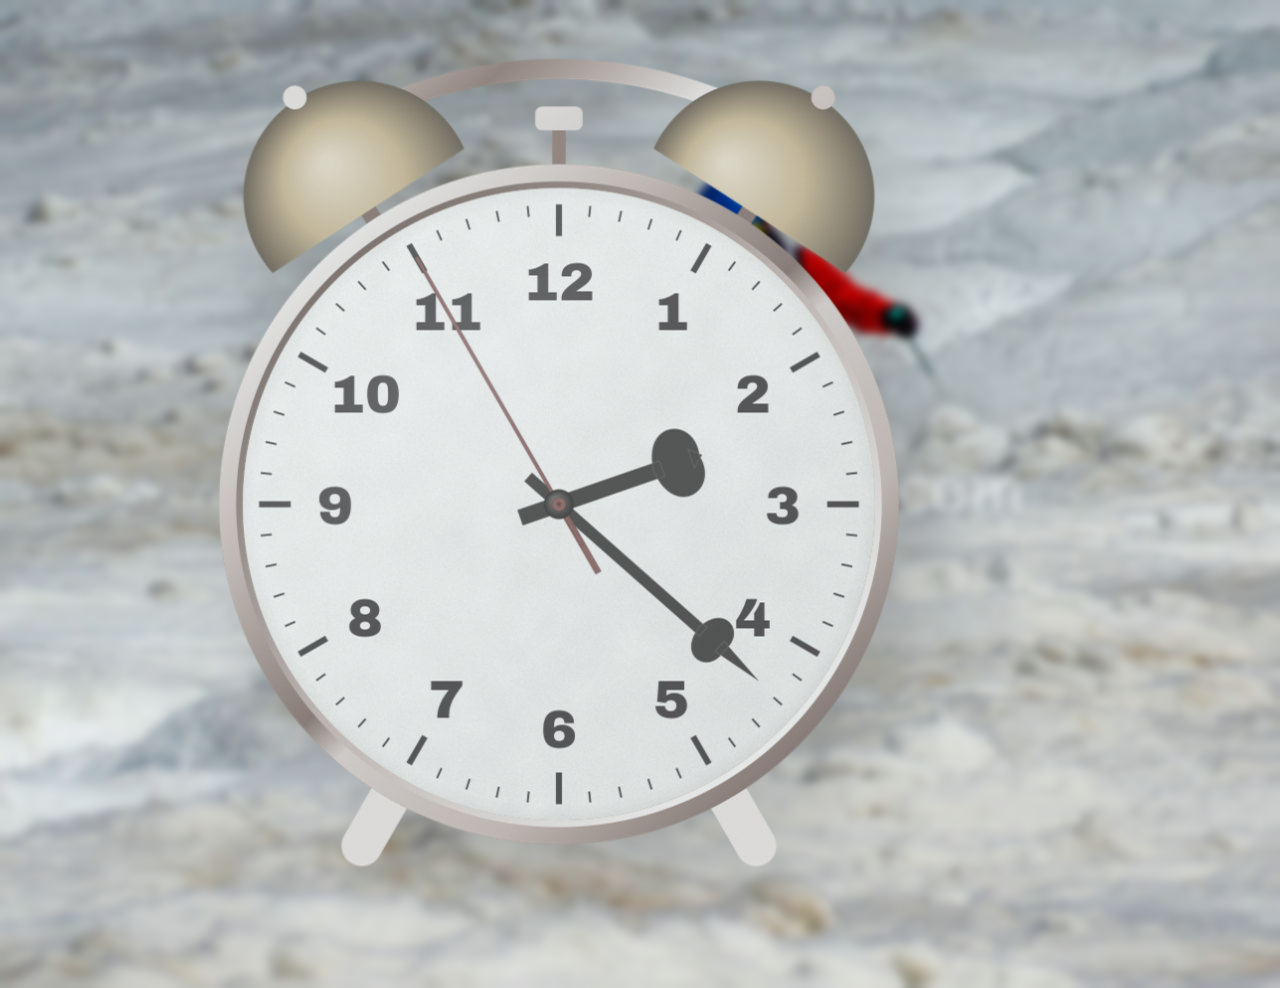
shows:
2,21,55
